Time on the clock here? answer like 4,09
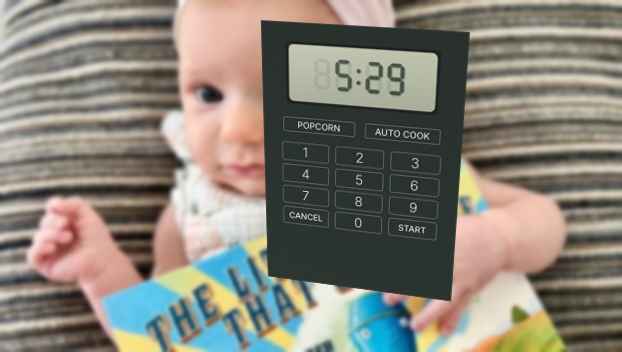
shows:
5,29
